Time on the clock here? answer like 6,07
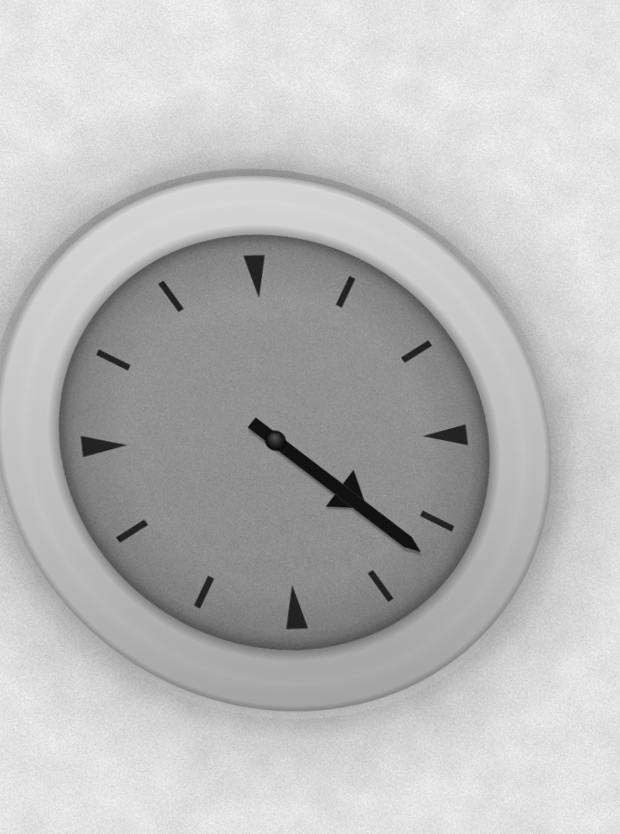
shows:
4,22
